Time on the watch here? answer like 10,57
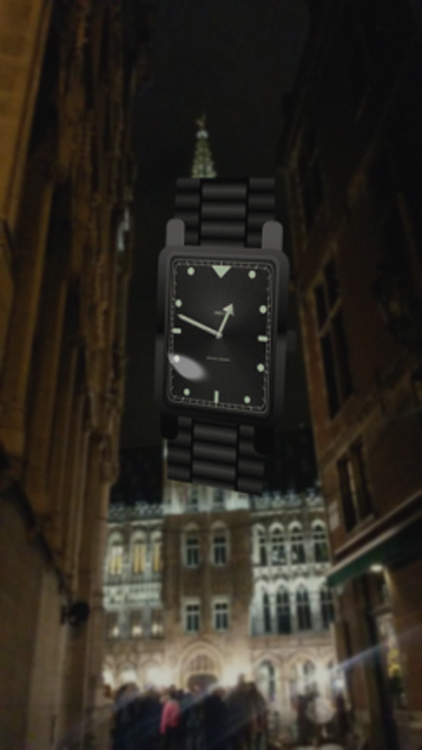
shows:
12,48
